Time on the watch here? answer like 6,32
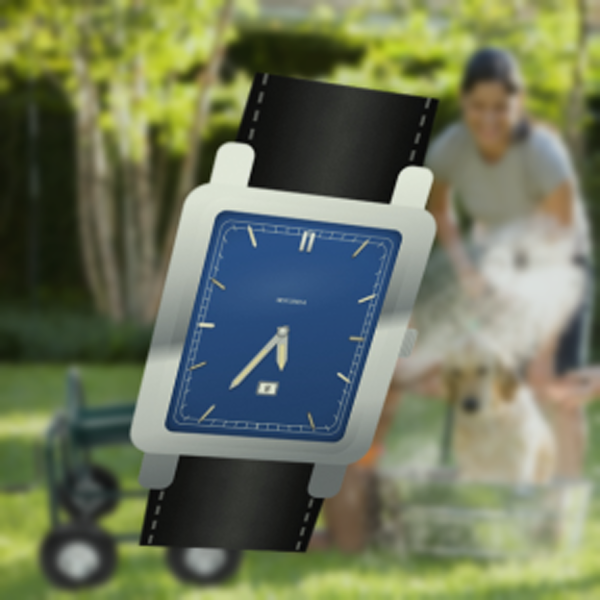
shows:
5,35
